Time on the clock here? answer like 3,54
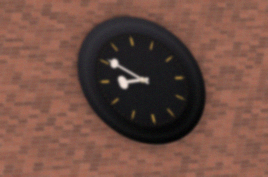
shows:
8,51
